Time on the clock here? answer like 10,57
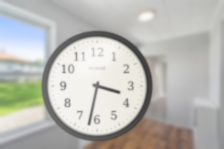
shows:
3,32
